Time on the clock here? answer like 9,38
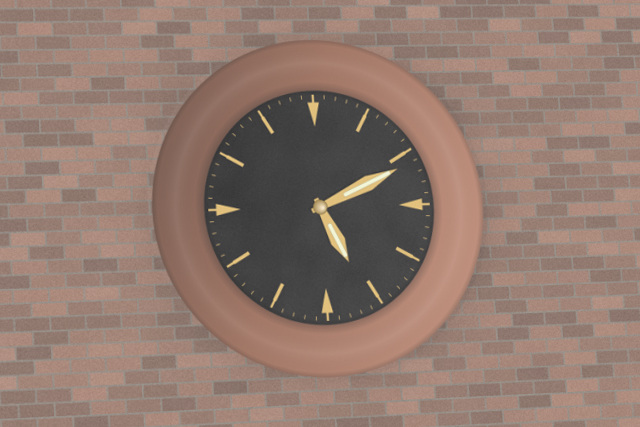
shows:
5,11
